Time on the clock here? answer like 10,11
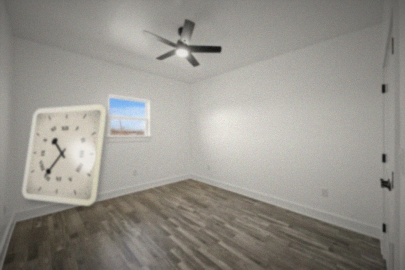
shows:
10,36
